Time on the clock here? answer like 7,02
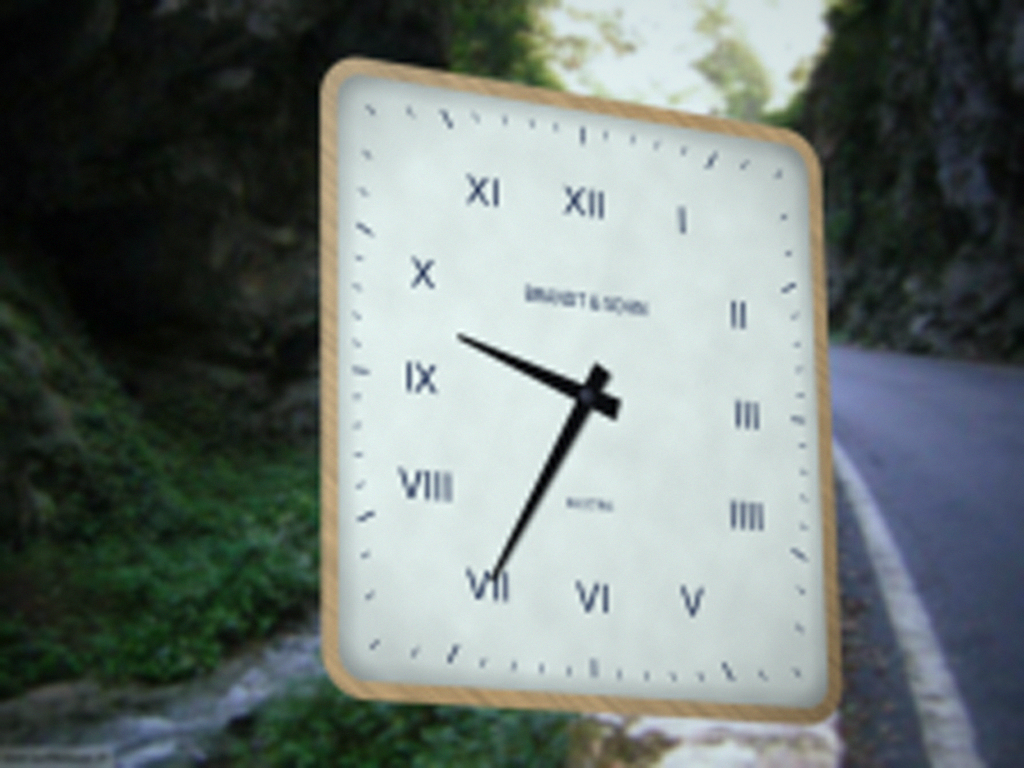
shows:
9,35
